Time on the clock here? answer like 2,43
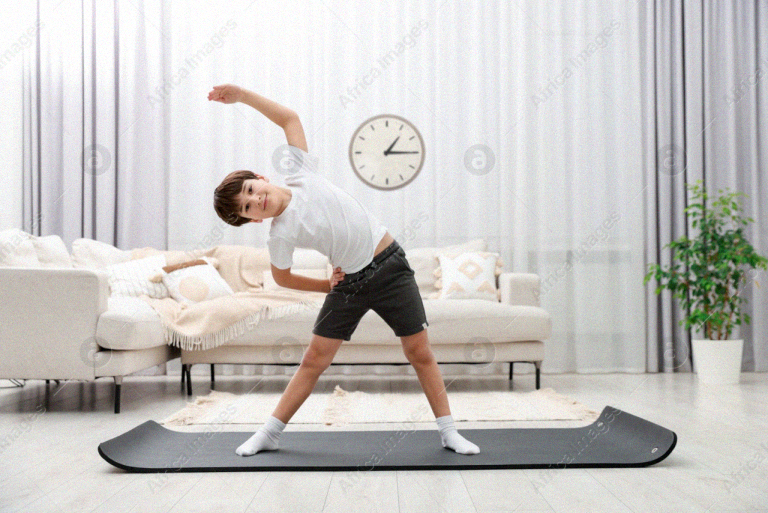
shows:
1,15
